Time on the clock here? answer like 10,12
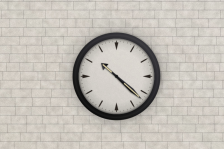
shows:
10,22
